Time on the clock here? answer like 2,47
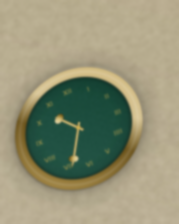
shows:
10,34
